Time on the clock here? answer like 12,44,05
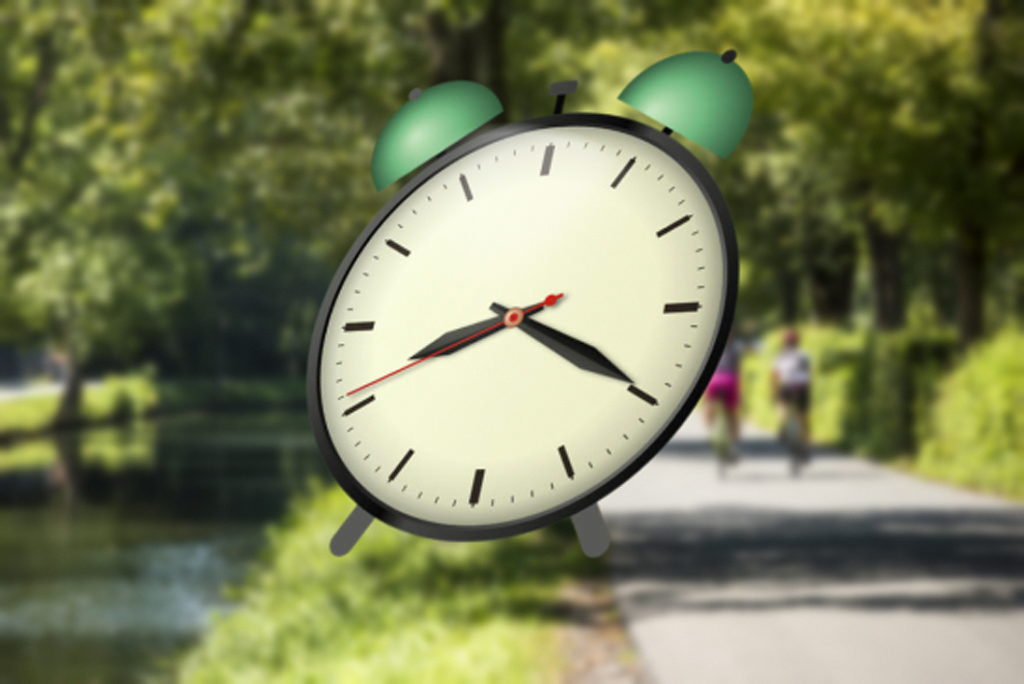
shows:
8,19,41
